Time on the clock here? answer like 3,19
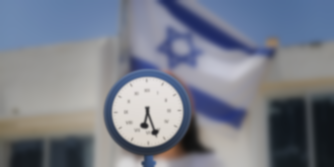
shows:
6,27
